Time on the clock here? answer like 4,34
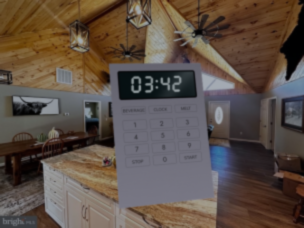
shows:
3,42
